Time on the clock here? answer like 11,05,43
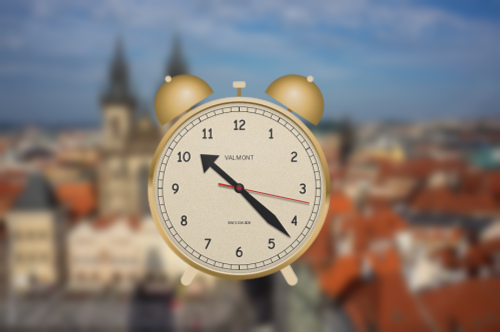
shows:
10,22,17
